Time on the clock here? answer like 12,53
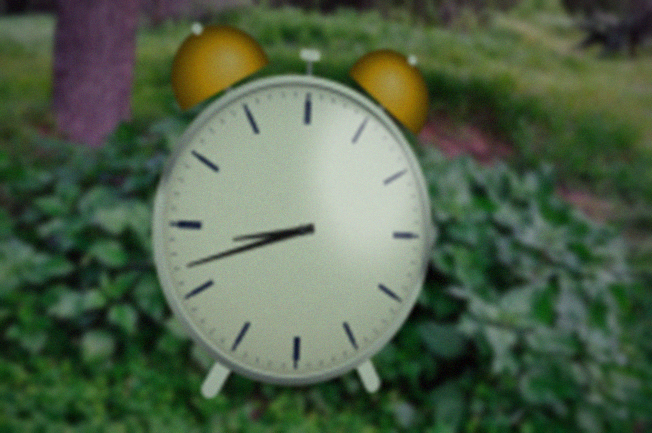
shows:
8,42
